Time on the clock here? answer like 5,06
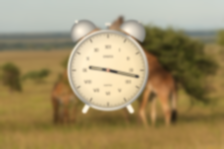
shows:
9,17
